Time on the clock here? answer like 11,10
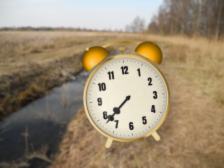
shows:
7,38
